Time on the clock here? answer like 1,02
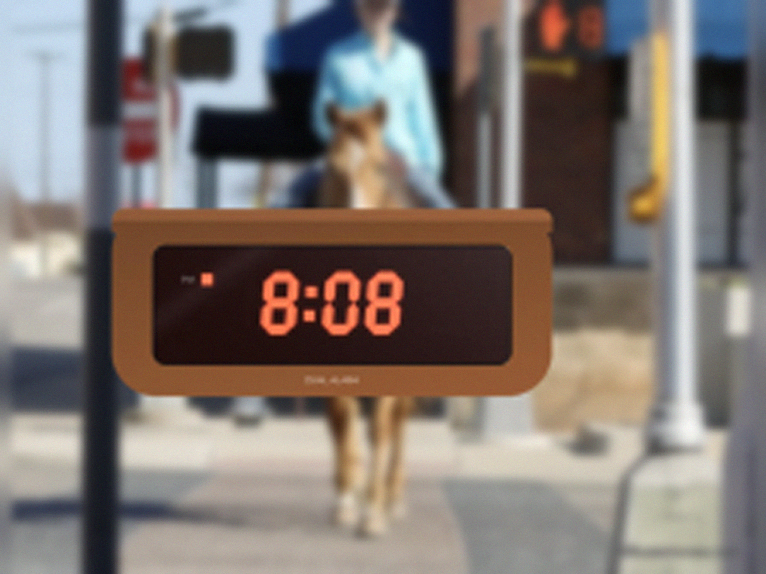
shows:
8,08
